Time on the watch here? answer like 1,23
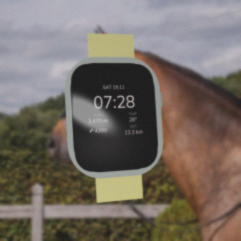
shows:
7,28
